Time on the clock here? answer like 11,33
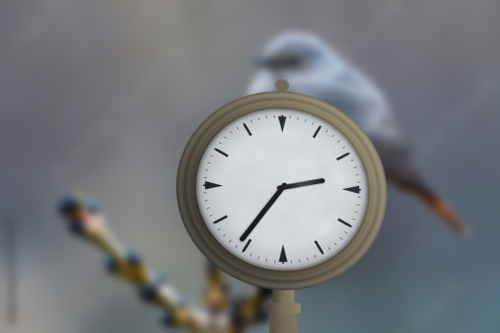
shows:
2,36
